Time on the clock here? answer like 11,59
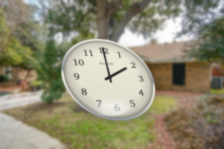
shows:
2,00
